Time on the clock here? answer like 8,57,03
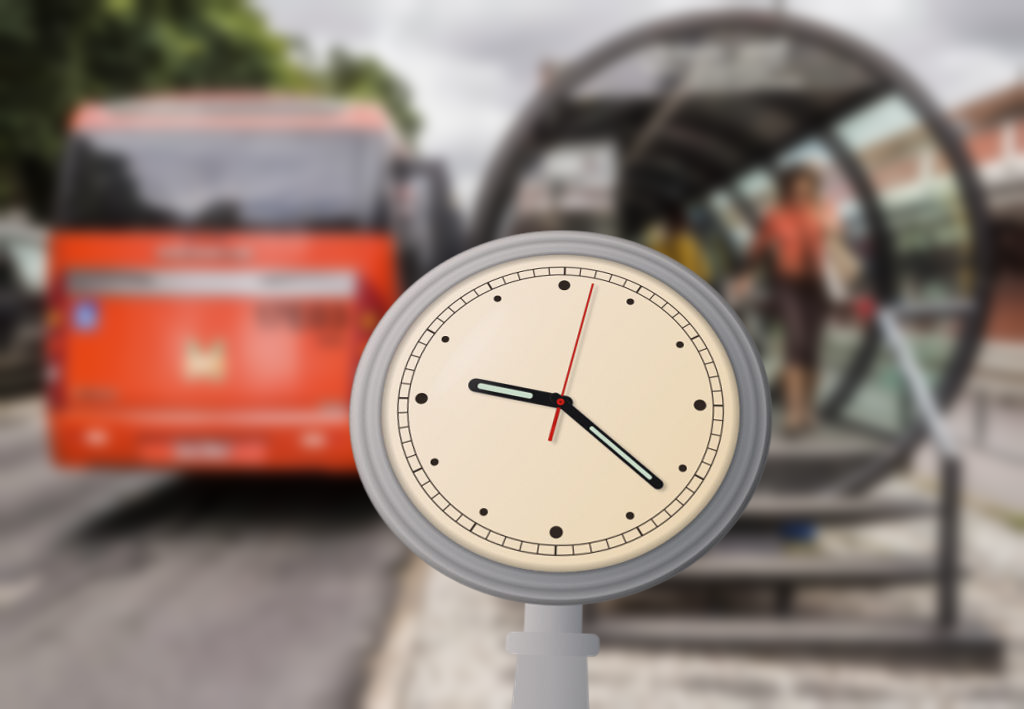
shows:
9,22,02
